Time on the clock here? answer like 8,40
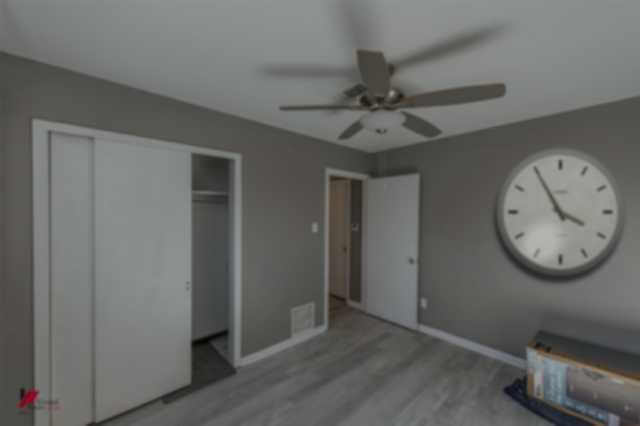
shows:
3,55
